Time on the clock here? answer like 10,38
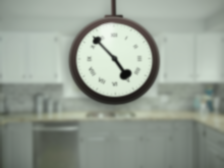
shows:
4,53
